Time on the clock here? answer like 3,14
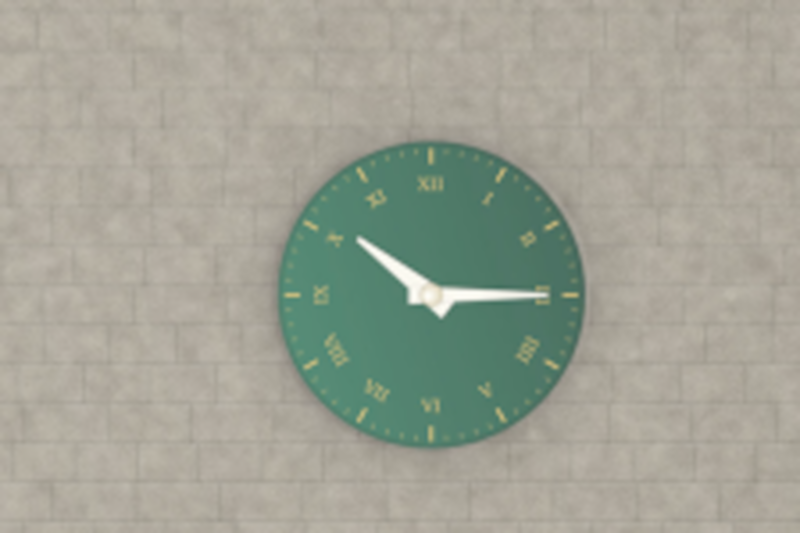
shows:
10,15
